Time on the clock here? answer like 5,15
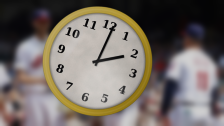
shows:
2,01
